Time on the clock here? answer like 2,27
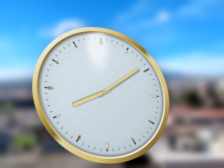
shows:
8,09
